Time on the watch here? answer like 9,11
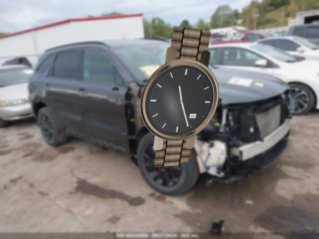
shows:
11,26
